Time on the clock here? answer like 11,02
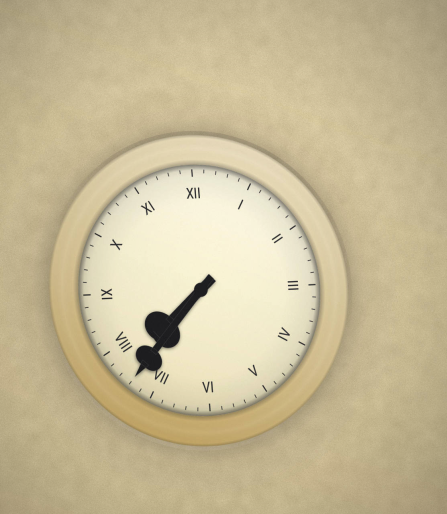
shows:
7,37
